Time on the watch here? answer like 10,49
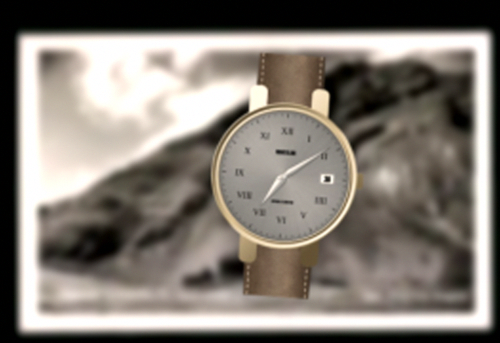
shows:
7,09
